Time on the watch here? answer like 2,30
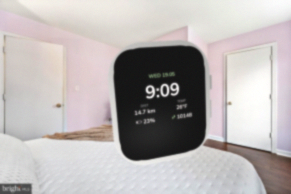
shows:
9,09
